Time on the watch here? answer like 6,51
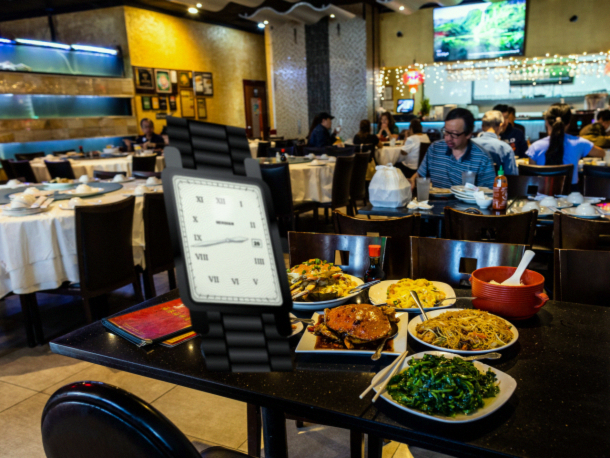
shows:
2,43
